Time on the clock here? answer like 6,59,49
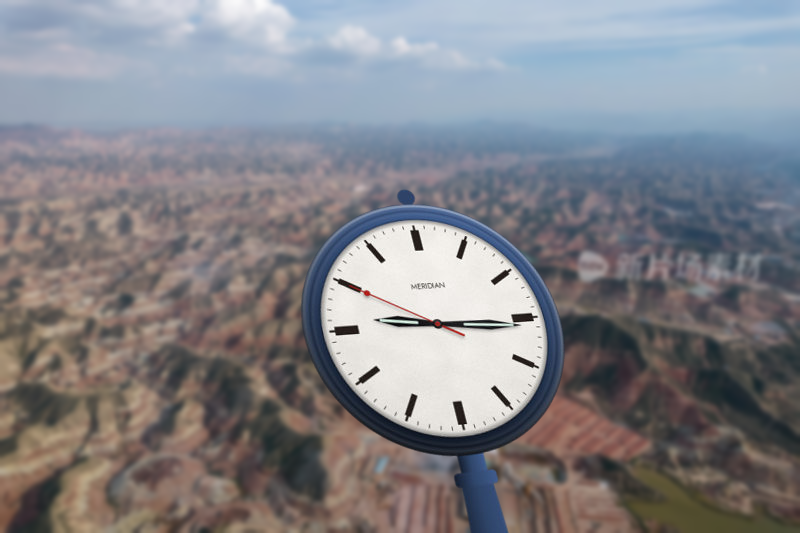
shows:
9,15,50
